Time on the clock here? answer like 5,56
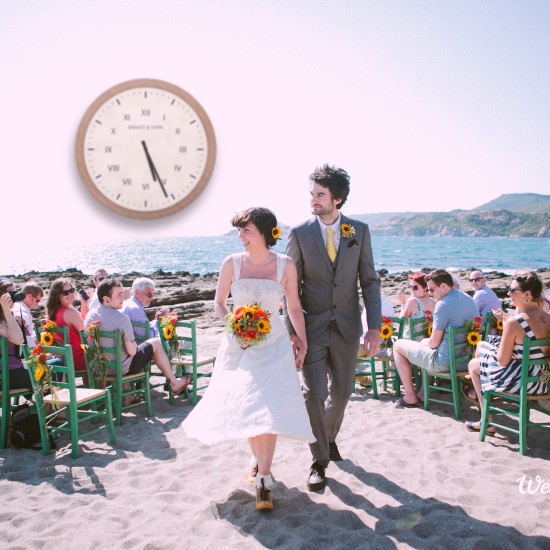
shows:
5,26
